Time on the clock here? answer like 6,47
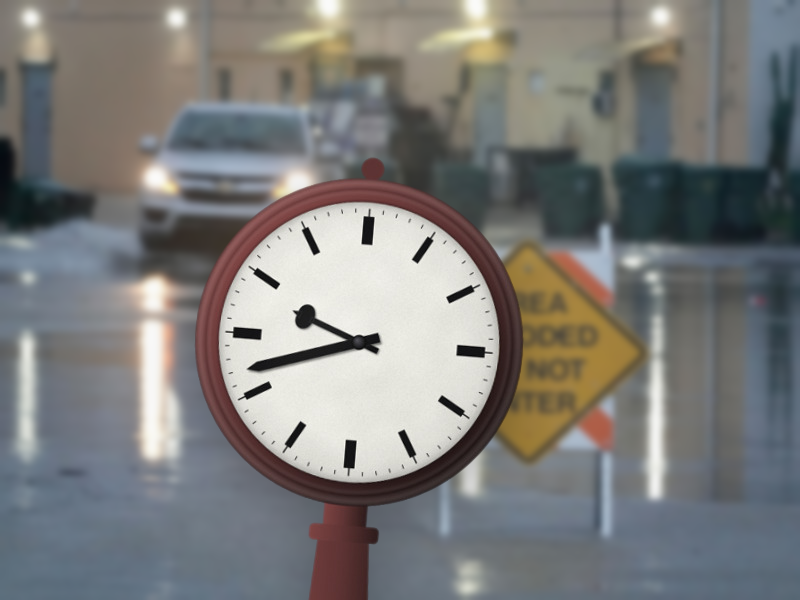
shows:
9,42
